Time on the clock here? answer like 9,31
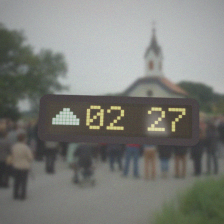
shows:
2,27
